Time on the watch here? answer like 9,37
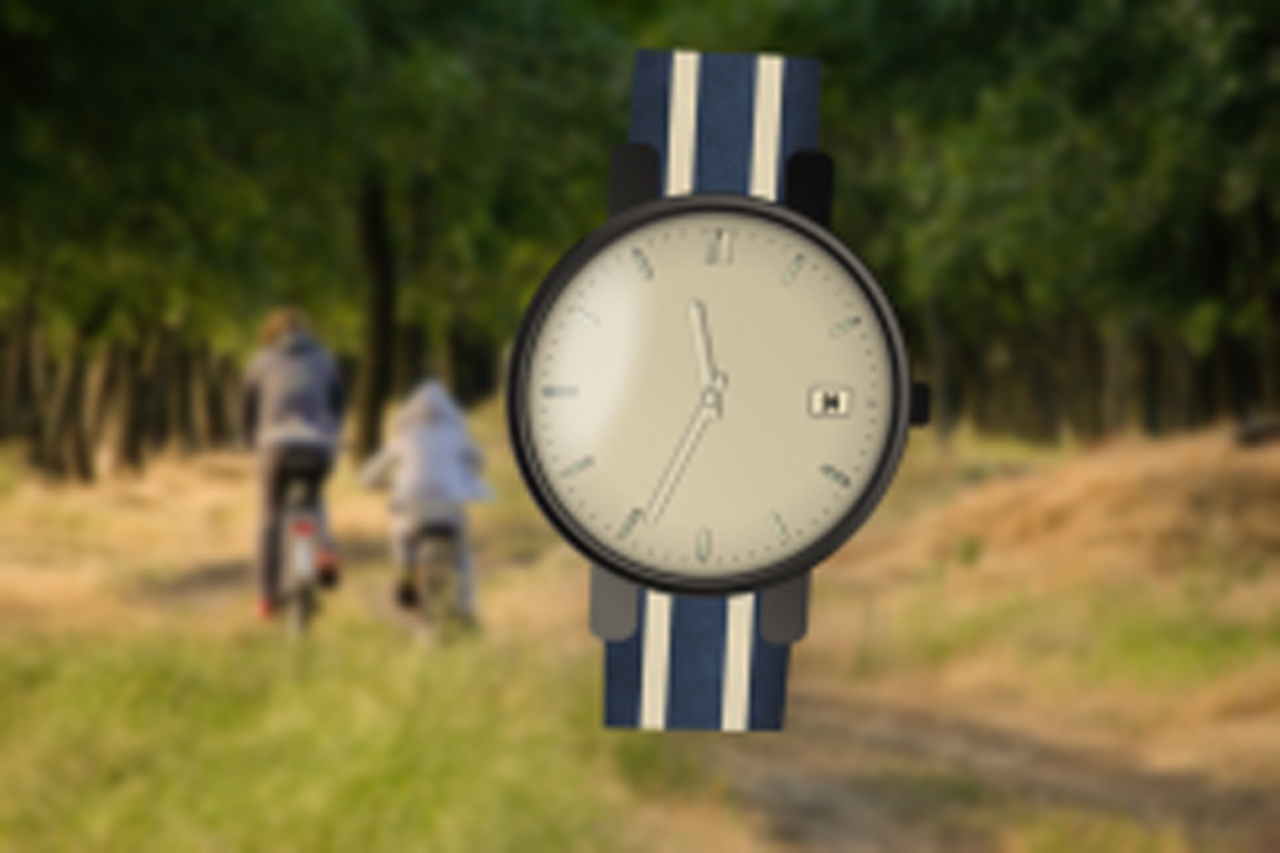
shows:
11,34
